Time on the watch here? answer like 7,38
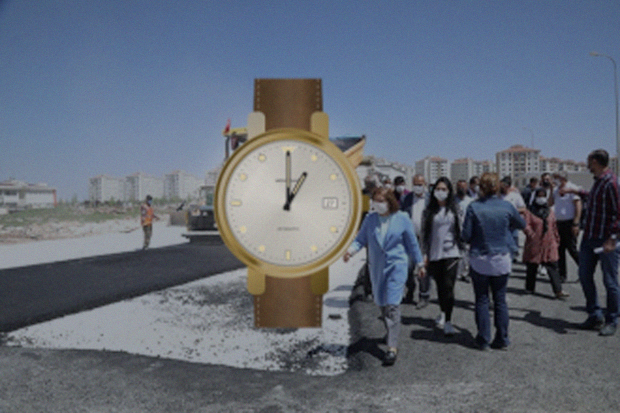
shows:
1,00
